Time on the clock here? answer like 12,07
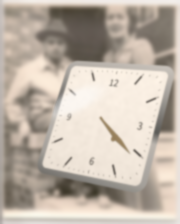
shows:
4,21
